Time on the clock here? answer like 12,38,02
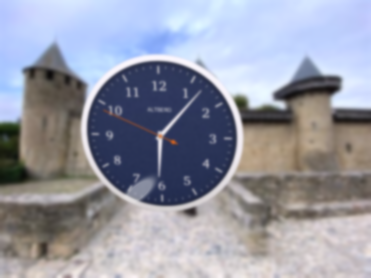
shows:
6,06,49
